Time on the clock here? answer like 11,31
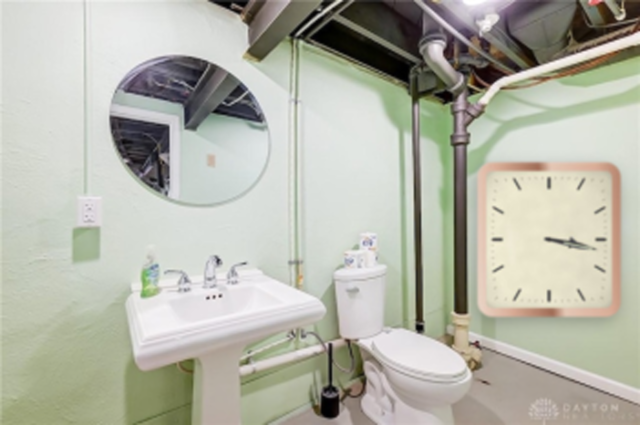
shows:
3,17
